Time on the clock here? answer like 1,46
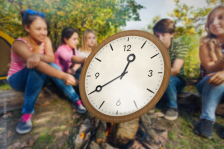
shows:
12,40
